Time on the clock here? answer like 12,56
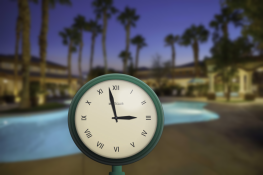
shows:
2,58
